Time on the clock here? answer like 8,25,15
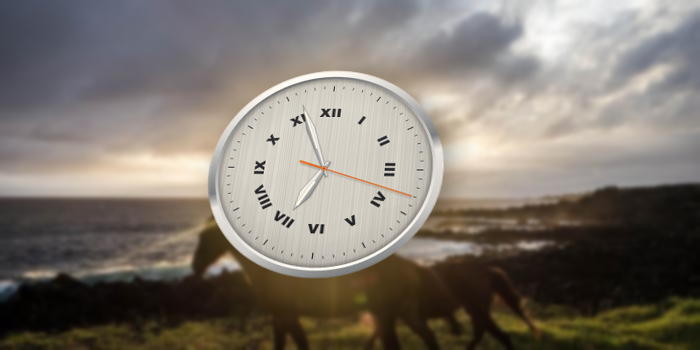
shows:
6,56,18
